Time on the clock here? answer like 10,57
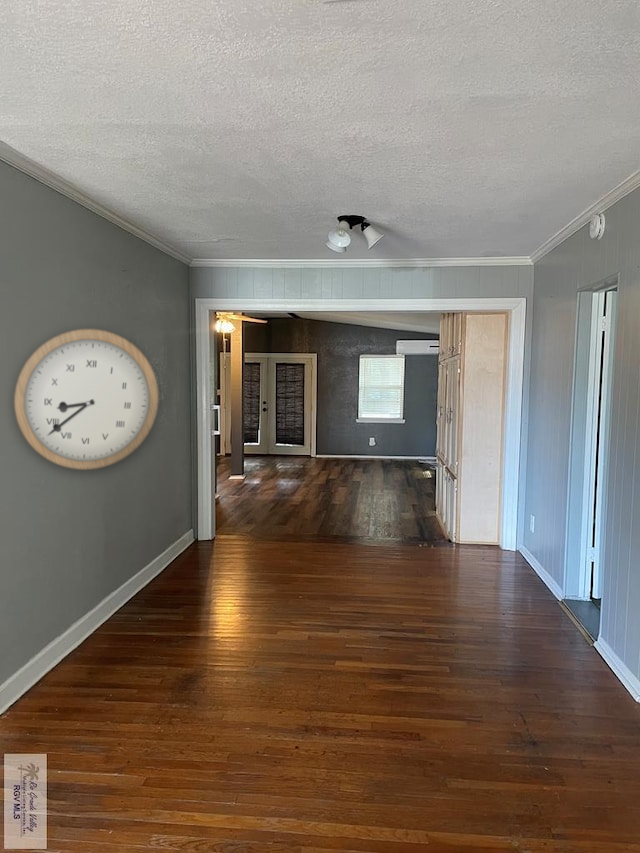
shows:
8,38
